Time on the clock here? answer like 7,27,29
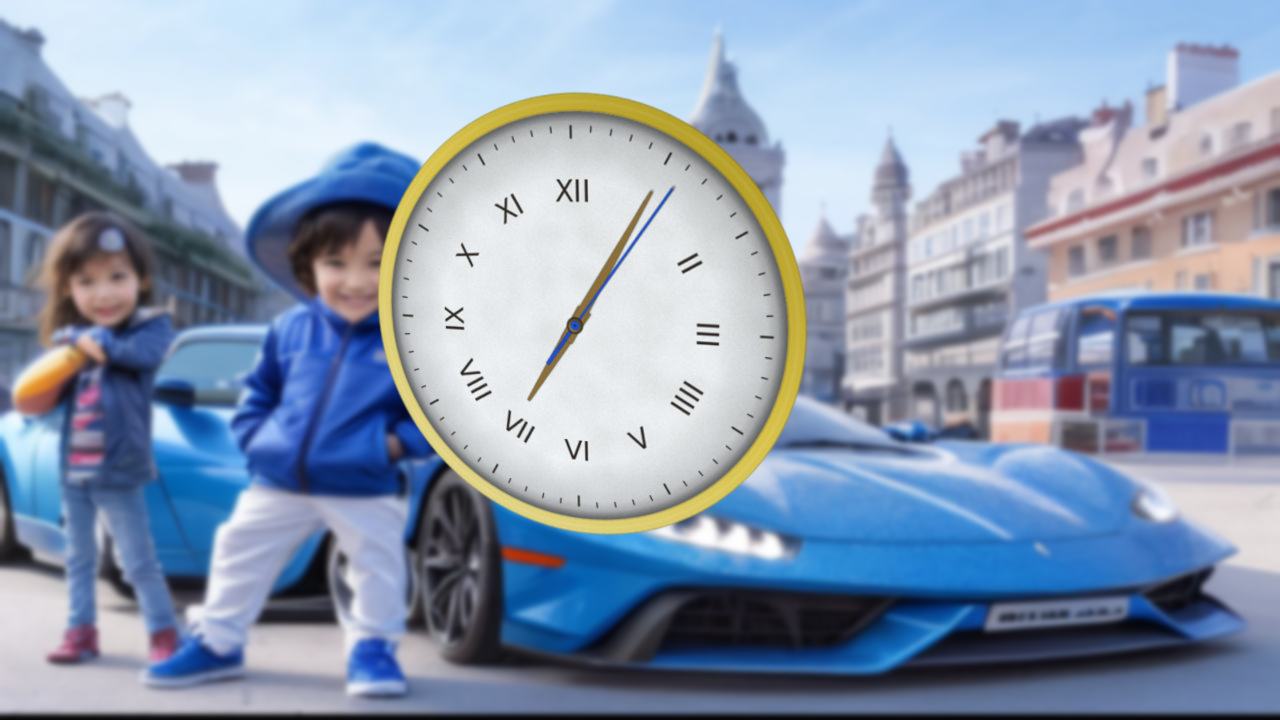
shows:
7,05,06
